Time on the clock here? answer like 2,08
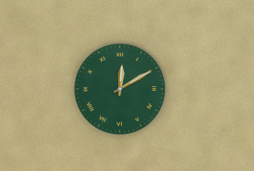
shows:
12,10
